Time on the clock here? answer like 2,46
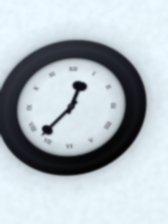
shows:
12,37
